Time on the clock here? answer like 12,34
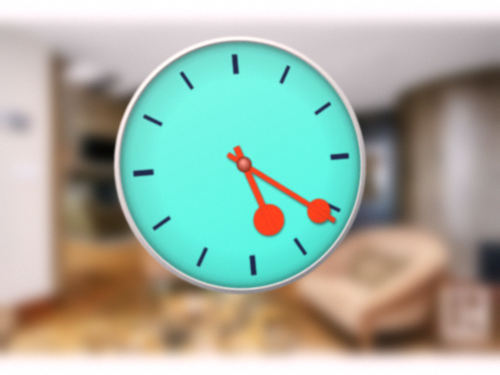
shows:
5,21
